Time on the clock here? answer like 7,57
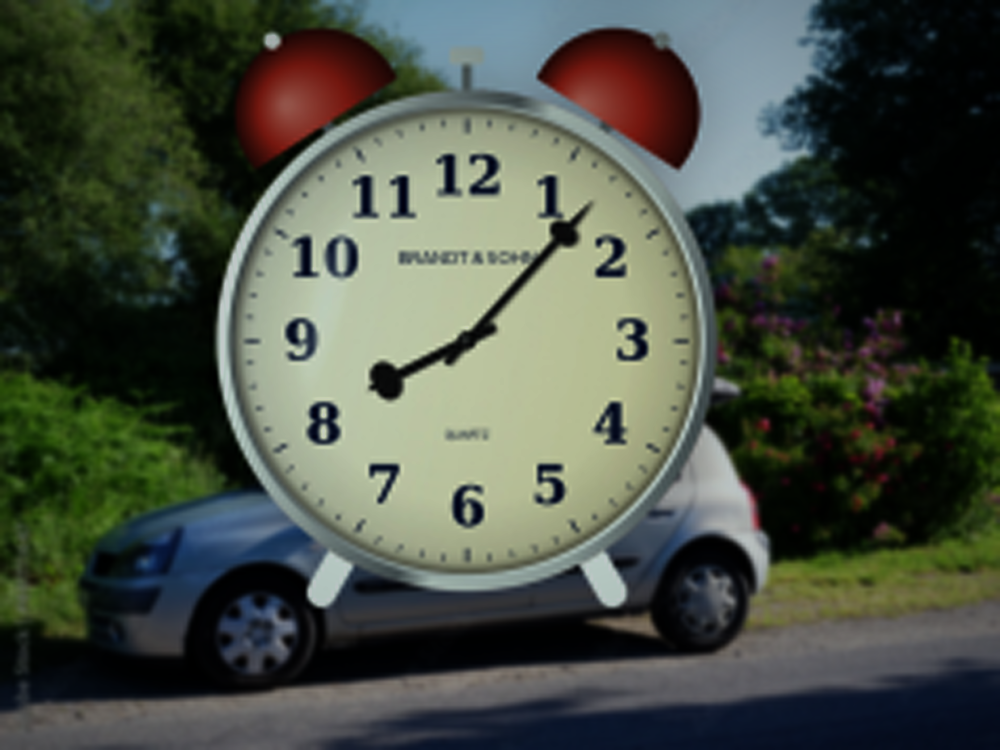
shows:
8,07
